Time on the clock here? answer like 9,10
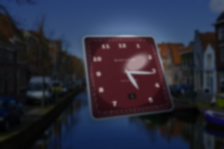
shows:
5,16
